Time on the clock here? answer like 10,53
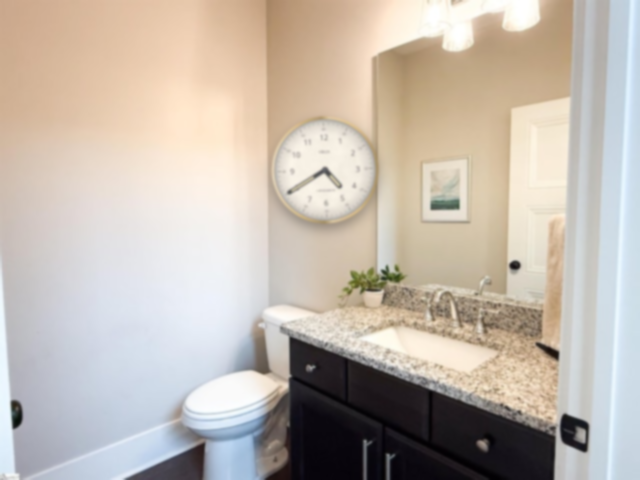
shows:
4,40
